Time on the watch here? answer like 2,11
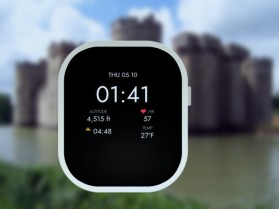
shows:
1,41
